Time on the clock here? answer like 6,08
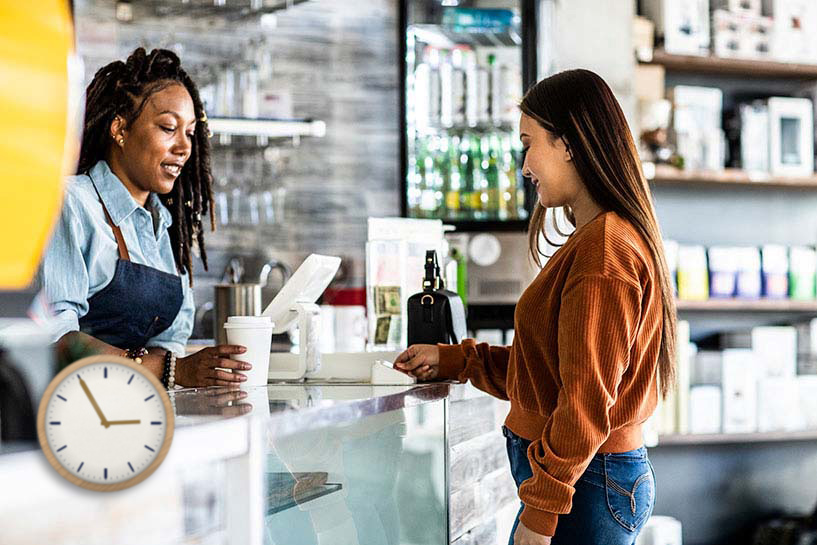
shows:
2,55
